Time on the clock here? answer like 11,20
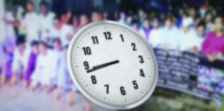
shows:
8,43
